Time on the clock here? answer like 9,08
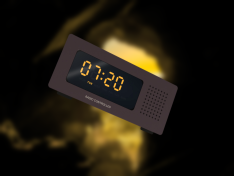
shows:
7,20
